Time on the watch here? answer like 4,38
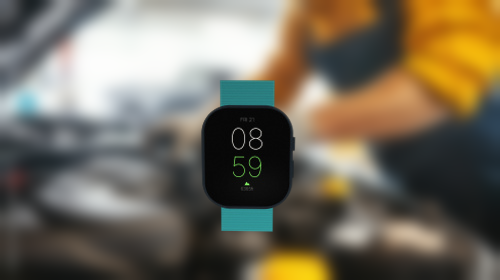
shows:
8,59
